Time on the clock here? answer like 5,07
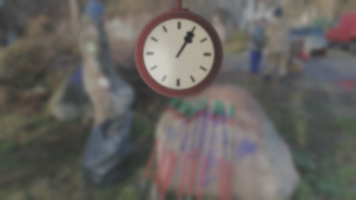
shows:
1,05
